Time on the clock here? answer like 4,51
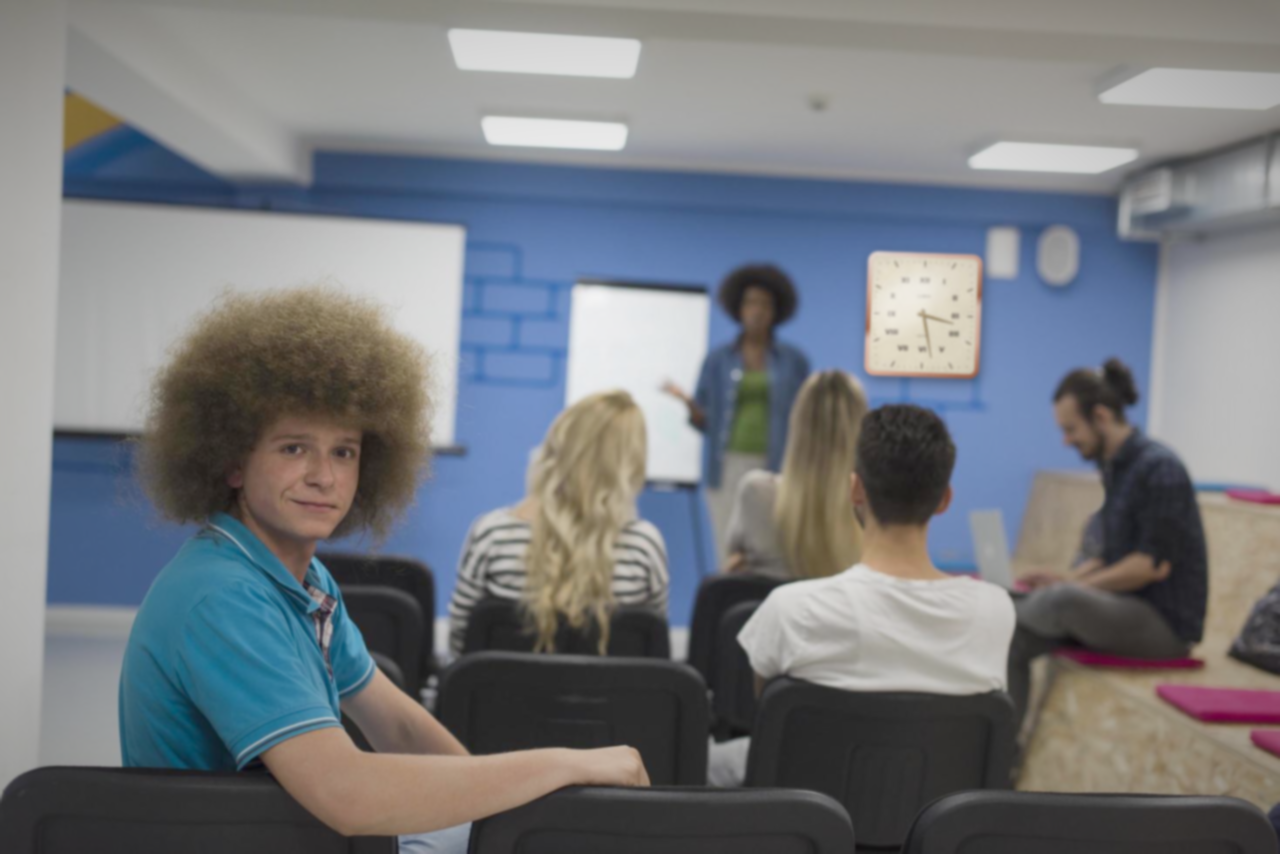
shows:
3,28
